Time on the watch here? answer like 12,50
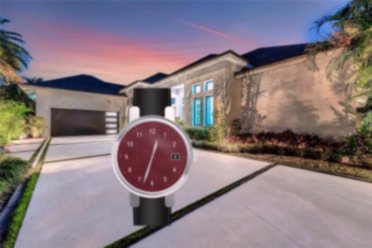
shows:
12,33
